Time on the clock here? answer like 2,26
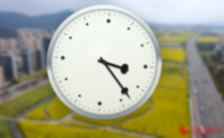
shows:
3,23
